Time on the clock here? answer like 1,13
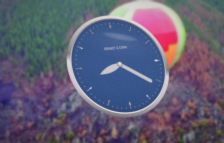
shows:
8,21
